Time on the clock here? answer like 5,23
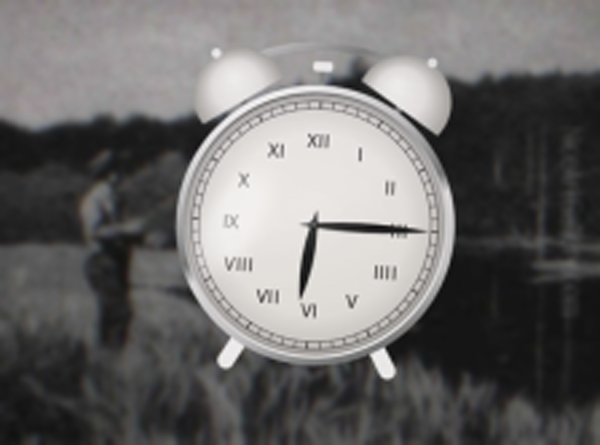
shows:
6,15
